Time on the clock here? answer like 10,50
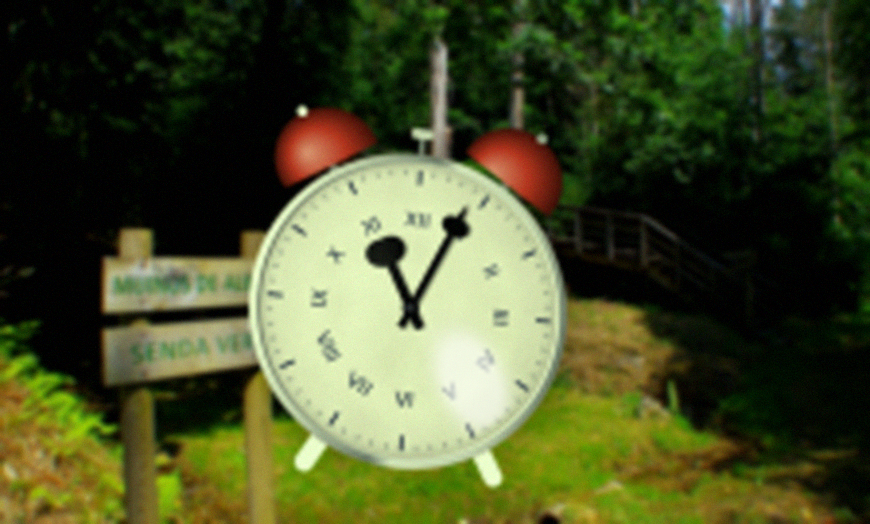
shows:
11,04
